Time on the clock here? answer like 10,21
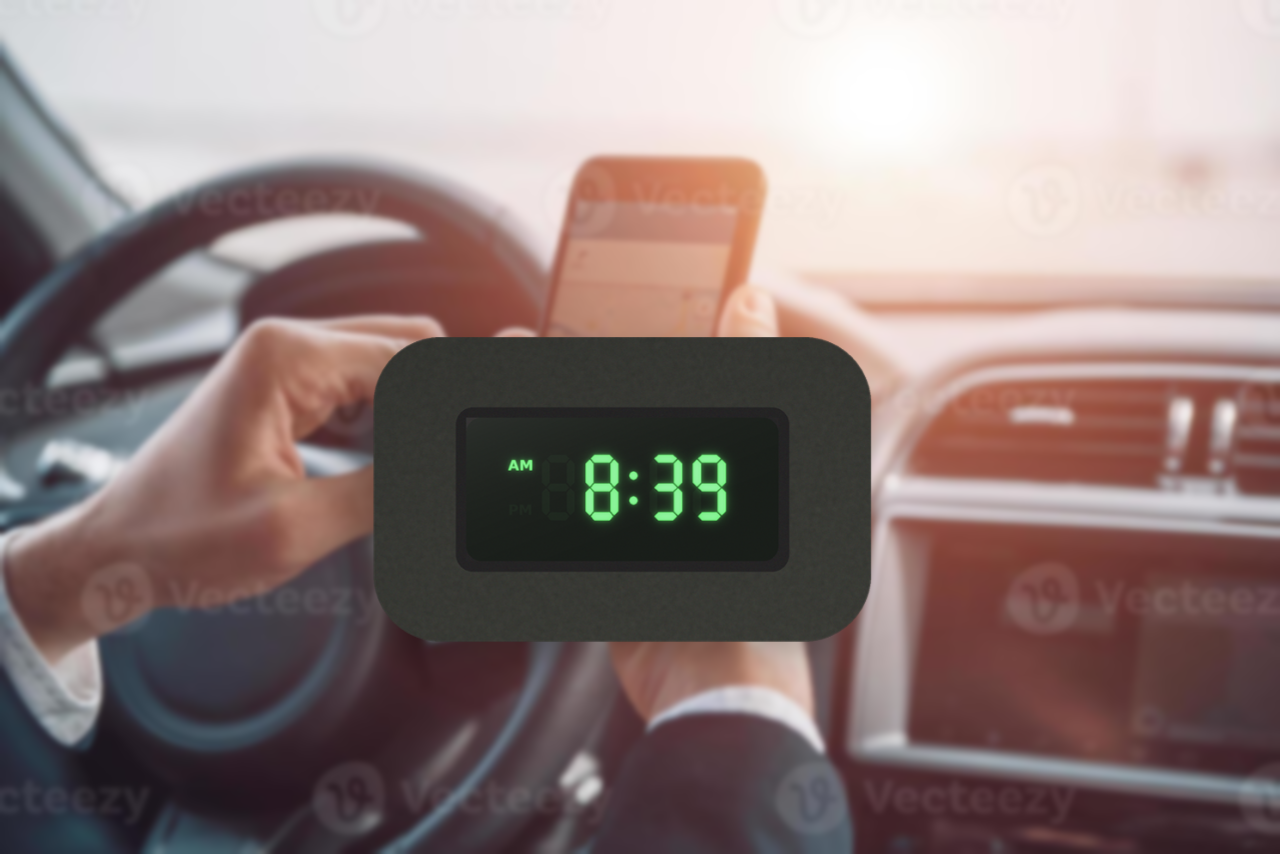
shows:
8,39
